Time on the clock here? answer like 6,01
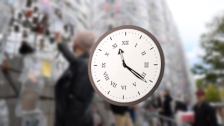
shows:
11,21
